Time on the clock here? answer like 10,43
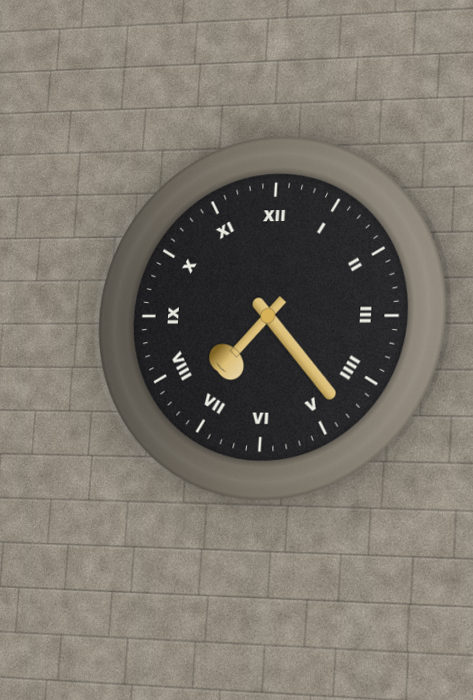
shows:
7,23
